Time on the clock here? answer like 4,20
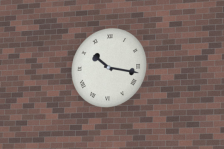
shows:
10,17
